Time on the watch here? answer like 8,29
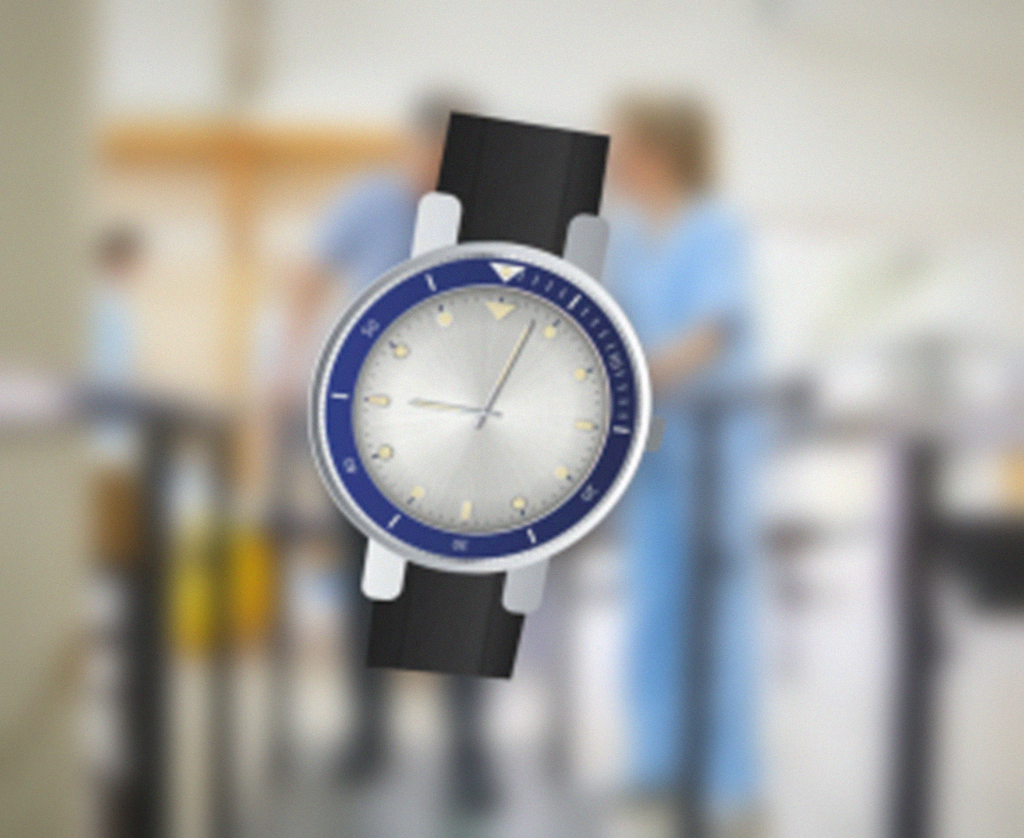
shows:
9,03
